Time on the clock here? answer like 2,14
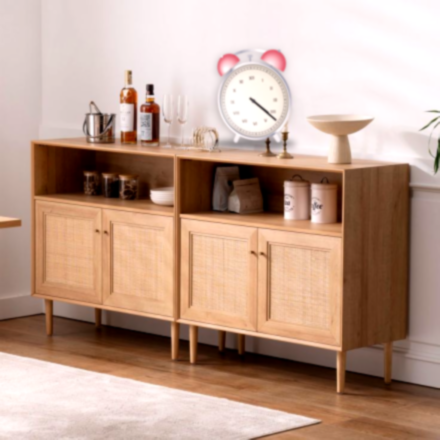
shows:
4,22
